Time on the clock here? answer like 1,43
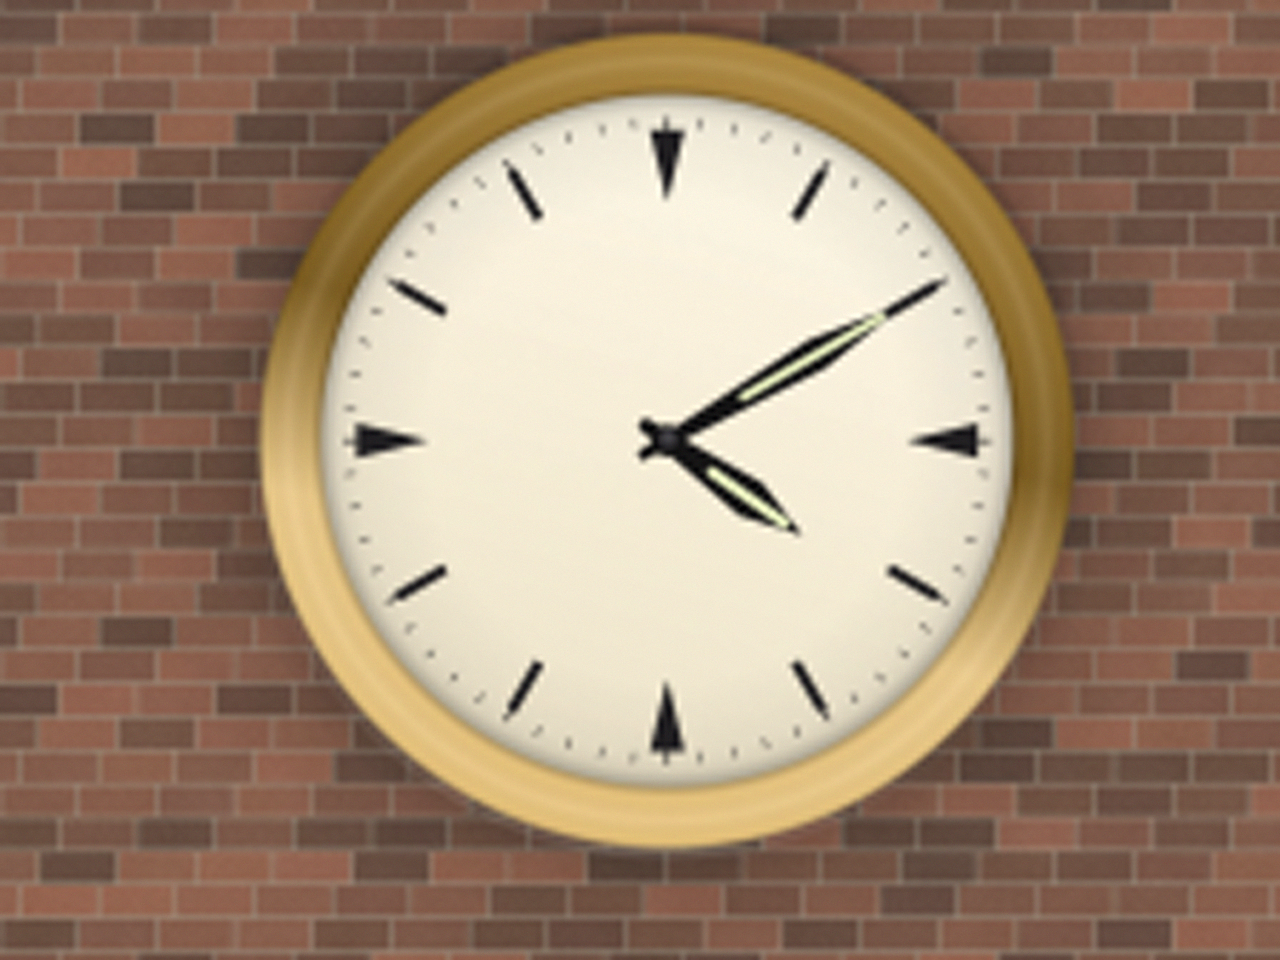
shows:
4,10
